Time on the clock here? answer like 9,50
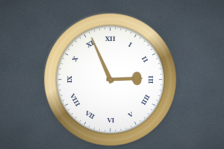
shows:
2,56
